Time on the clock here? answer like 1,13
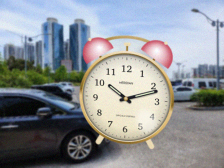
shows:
10,12
